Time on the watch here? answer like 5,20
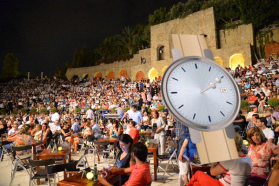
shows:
2,10
